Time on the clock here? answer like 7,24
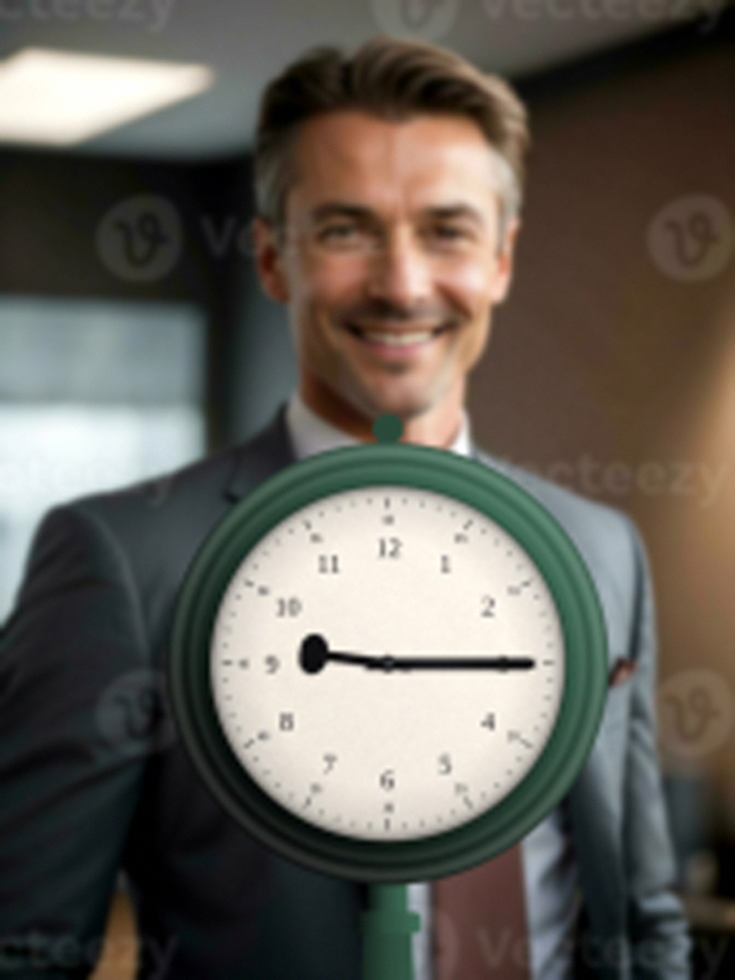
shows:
9,15
